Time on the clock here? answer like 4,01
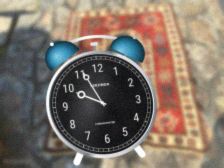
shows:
9,56
